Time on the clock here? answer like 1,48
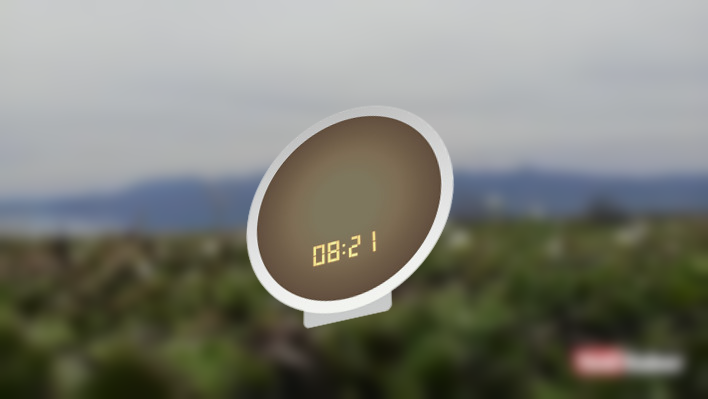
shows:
8,21
